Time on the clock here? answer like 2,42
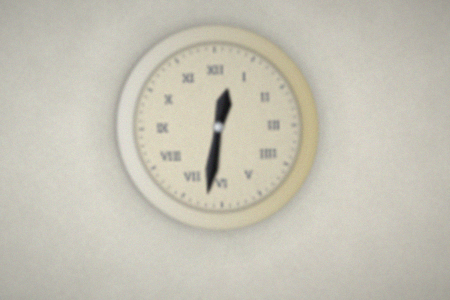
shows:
12,32
